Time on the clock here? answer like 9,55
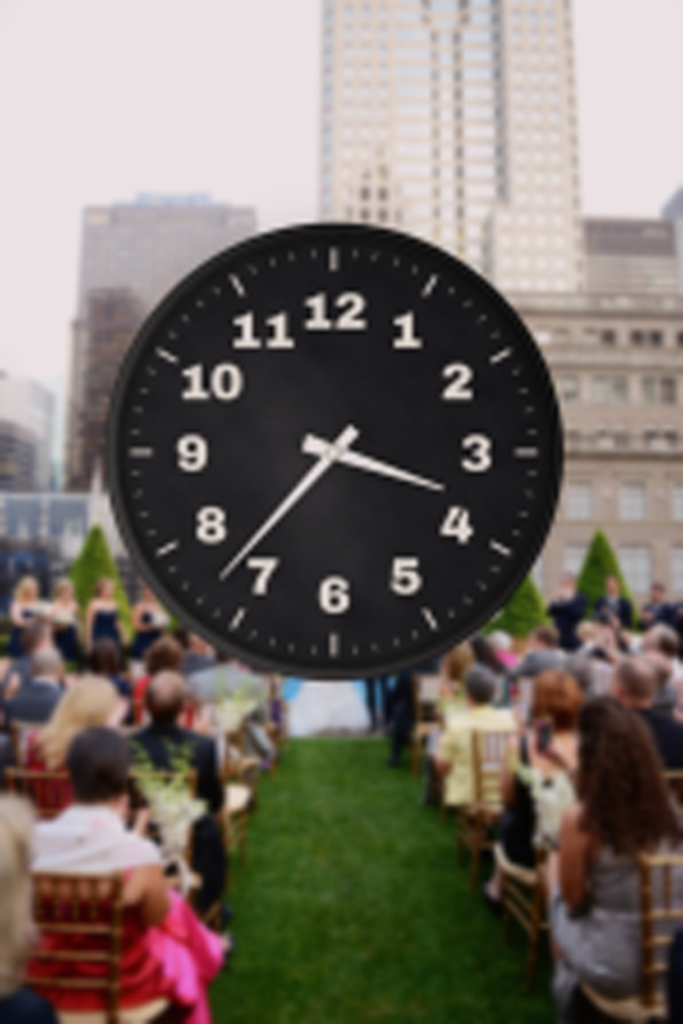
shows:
3,37
